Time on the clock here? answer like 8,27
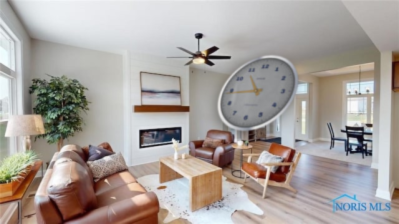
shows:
10,44
